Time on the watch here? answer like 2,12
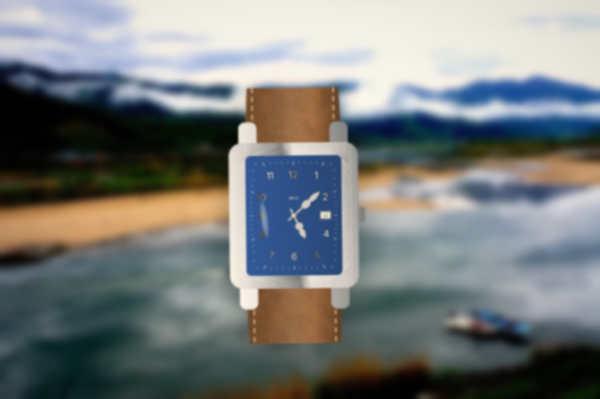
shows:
5,08
